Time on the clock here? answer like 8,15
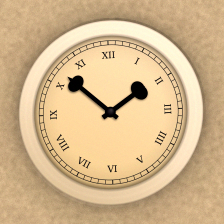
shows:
1,52
